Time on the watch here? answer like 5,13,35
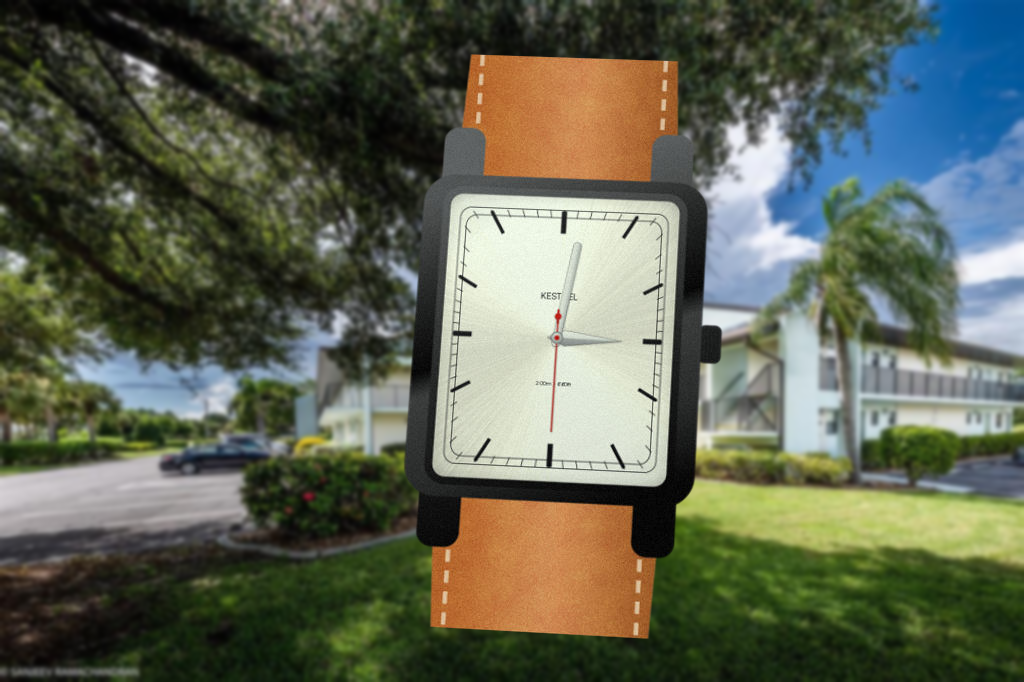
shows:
3,01,30
